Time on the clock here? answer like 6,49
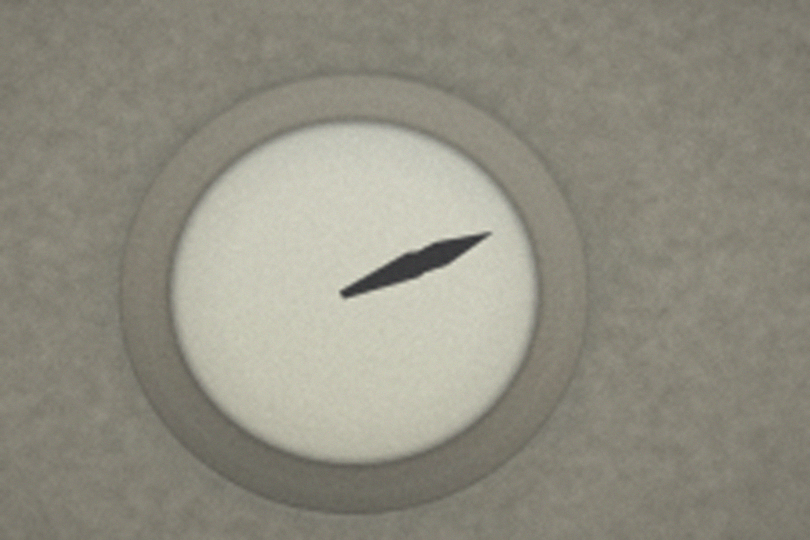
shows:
2,11
